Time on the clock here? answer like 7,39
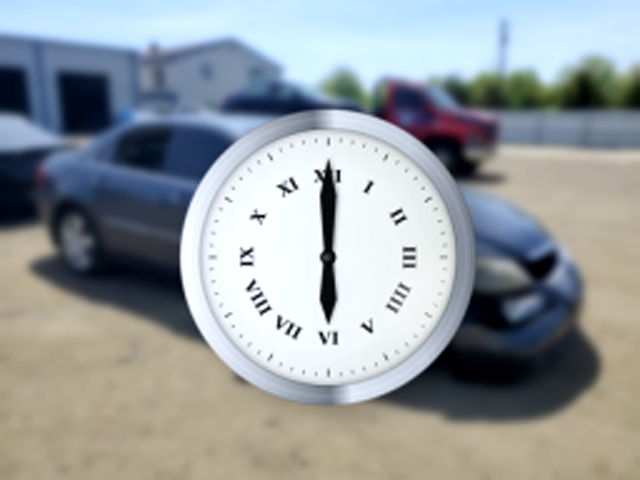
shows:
6,00
